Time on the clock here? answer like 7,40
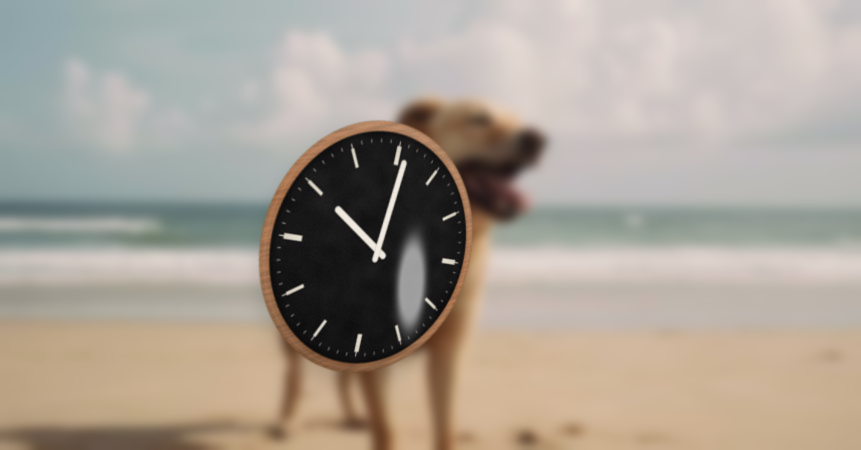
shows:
10,01
